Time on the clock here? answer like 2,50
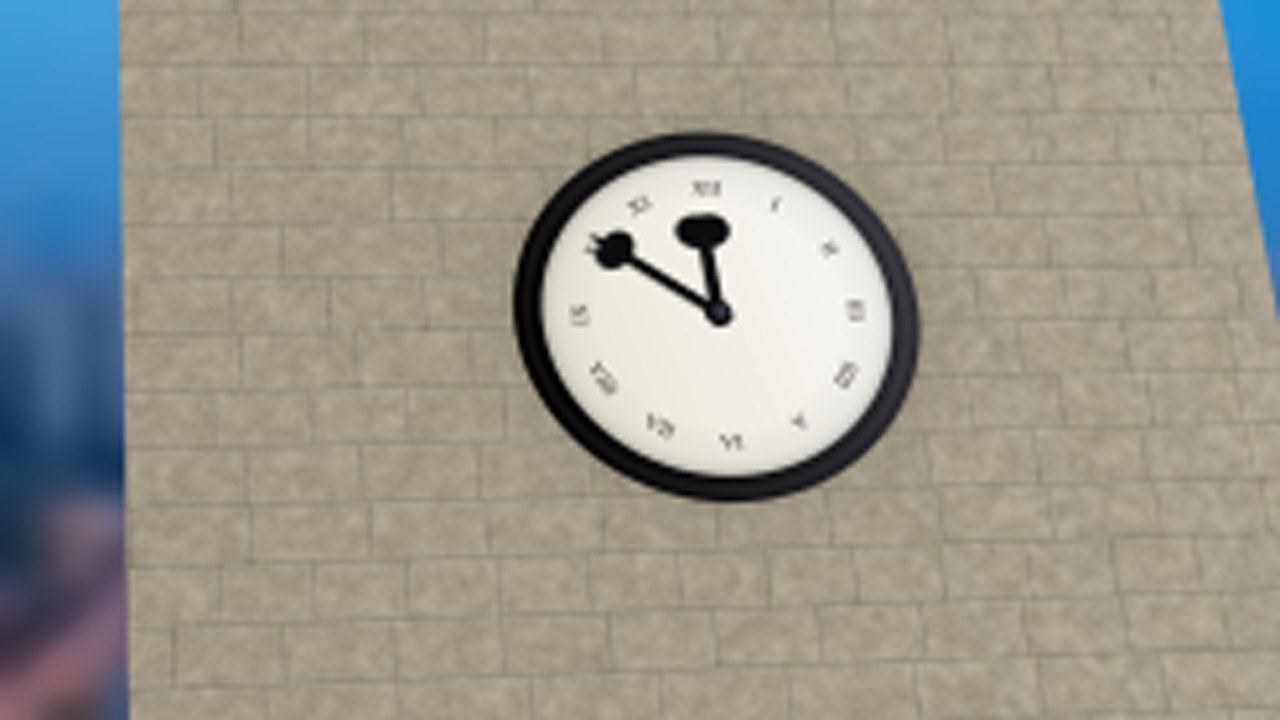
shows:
11,51
